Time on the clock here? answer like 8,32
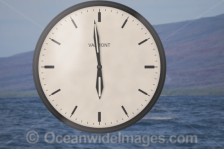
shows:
5,59
